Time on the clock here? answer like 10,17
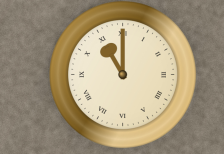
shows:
11,00
